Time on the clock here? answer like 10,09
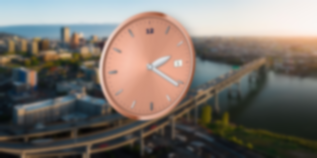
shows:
2,21
